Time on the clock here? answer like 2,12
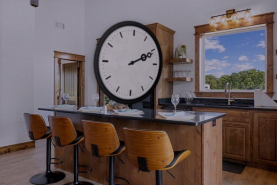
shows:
2,11
